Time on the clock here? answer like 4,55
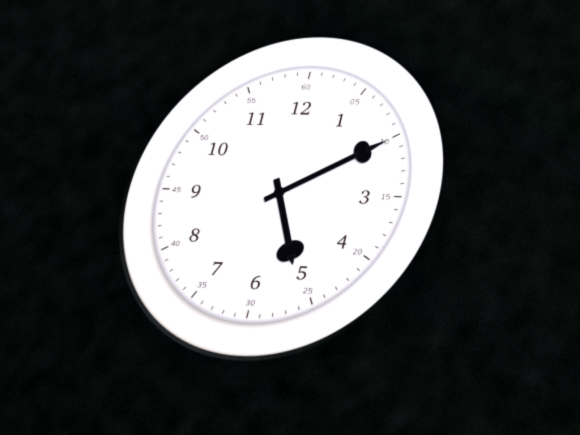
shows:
5,10
